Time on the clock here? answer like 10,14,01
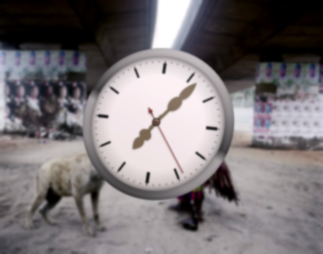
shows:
7,06,24
